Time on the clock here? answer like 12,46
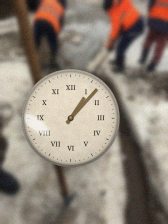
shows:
1,07
